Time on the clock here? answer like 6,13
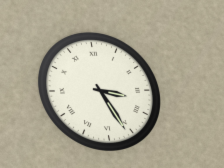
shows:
3,26
